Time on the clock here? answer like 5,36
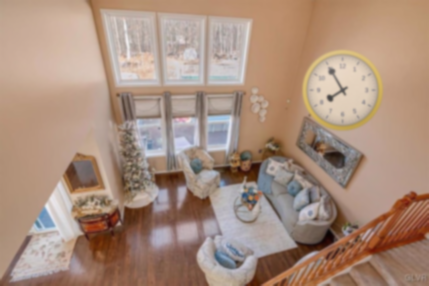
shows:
7,55
